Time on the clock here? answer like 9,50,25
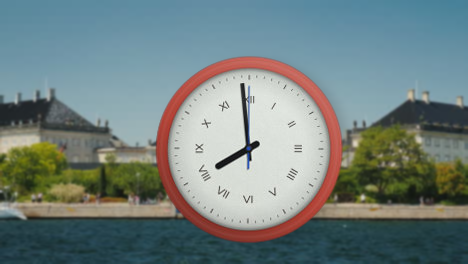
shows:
7,59,00
